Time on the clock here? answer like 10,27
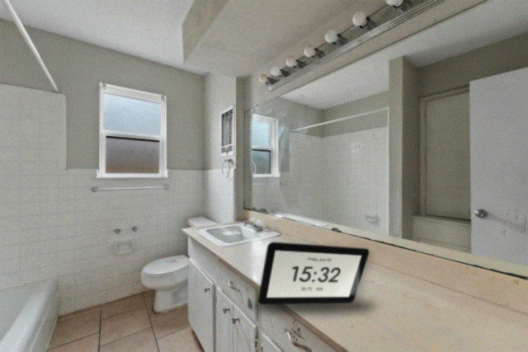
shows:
15,32
